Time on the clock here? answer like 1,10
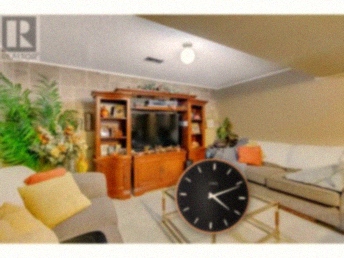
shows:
4,11
